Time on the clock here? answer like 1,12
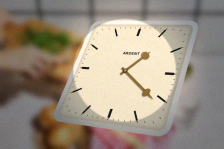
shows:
1,21
